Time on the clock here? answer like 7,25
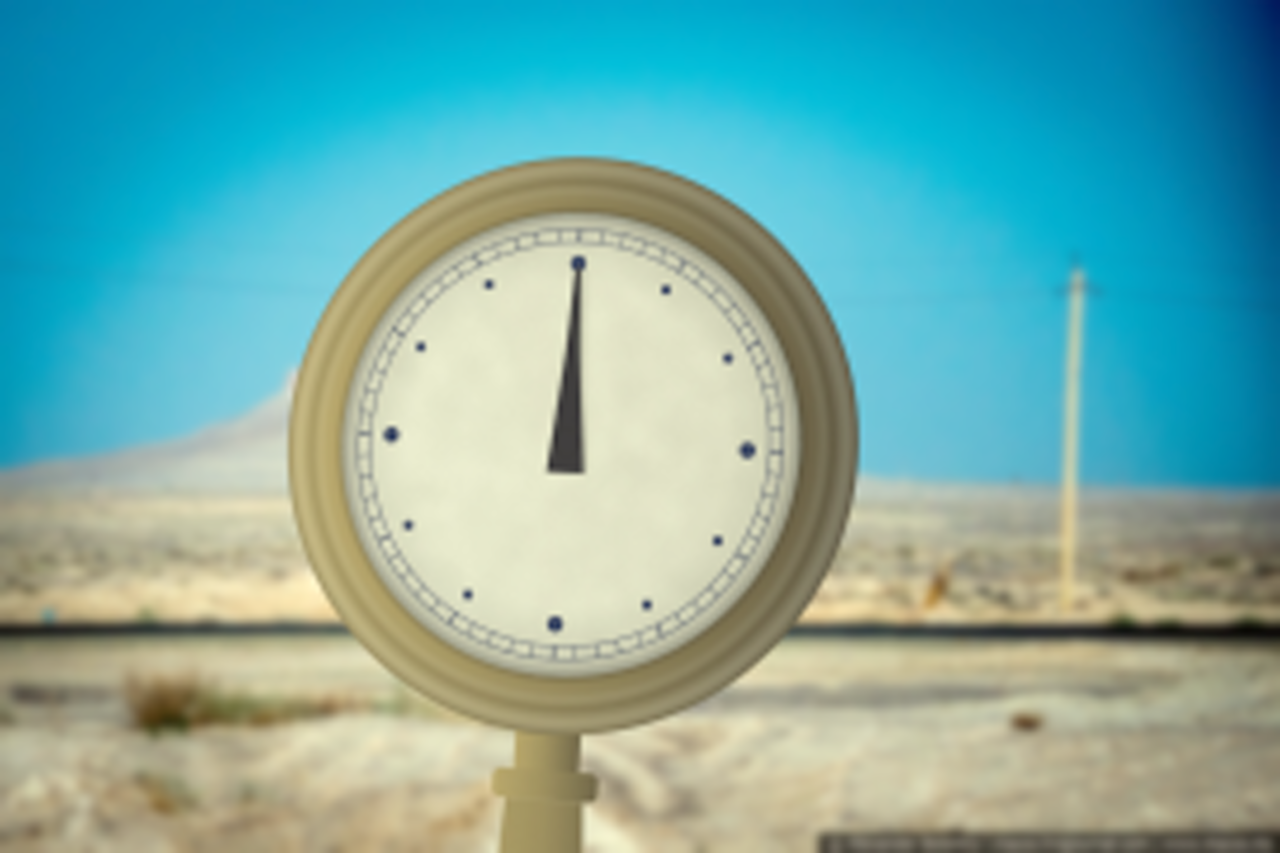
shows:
12,00
